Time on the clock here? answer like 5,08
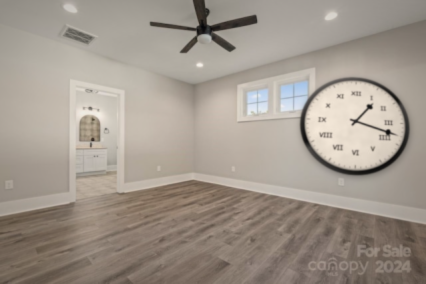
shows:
1,18
